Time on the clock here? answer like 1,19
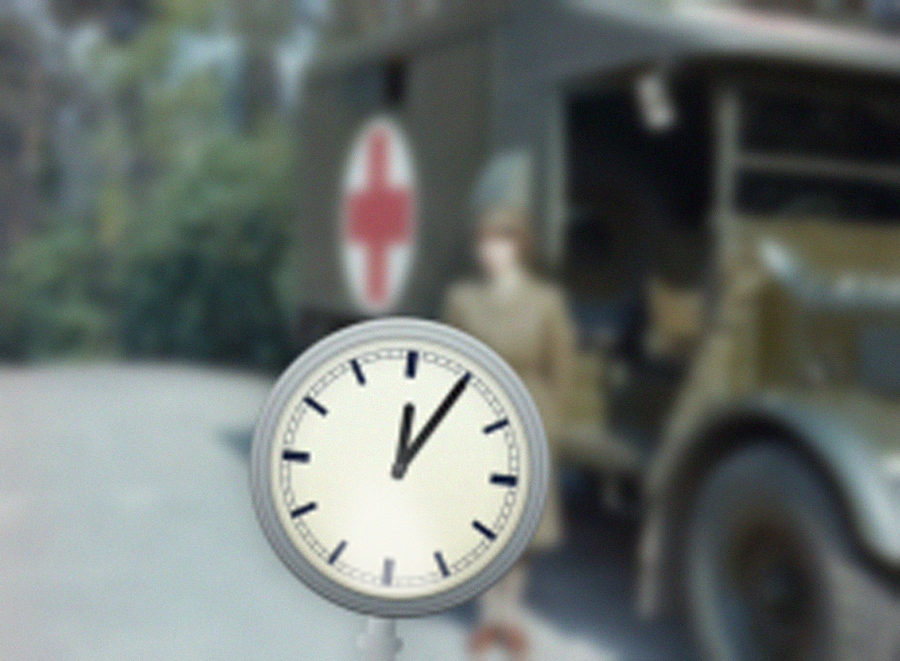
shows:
12,05
